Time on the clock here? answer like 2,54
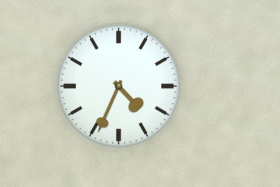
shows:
4,34
